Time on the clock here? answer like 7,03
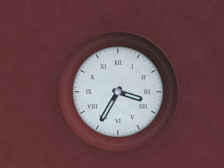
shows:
3,35
